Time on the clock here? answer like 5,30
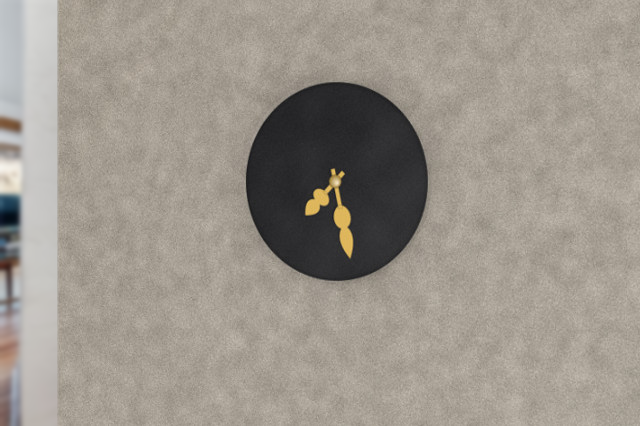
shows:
7,28
